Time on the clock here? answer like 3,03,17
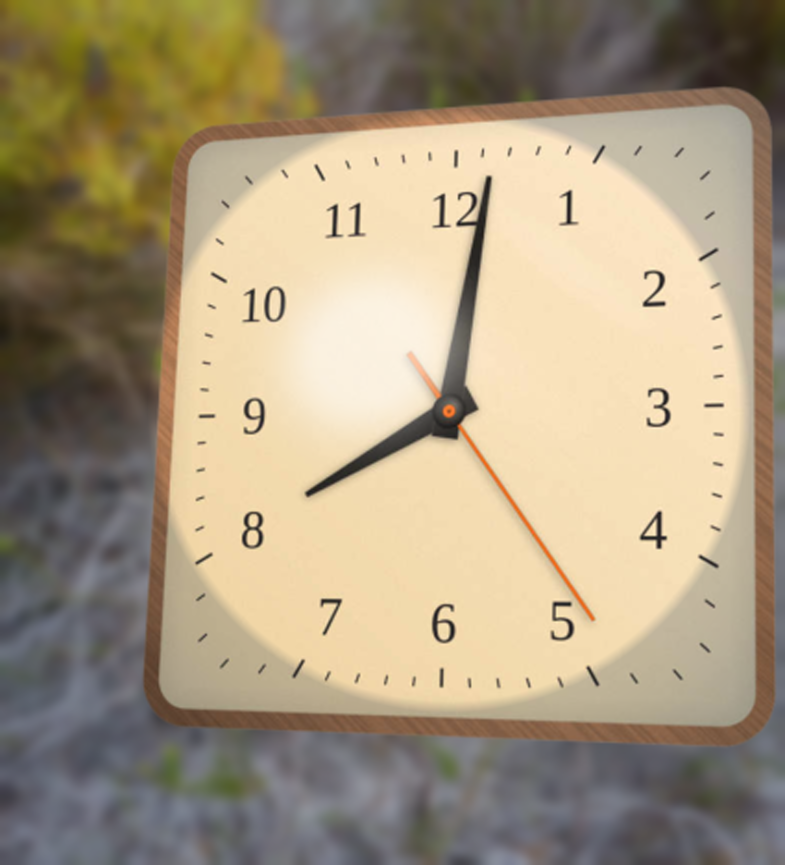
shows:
8,01,24
